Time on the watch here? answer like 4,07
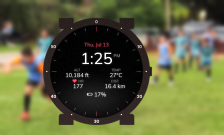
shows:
1,25
